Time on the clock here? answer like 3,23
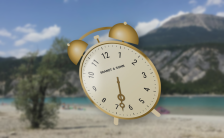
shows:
6,33
